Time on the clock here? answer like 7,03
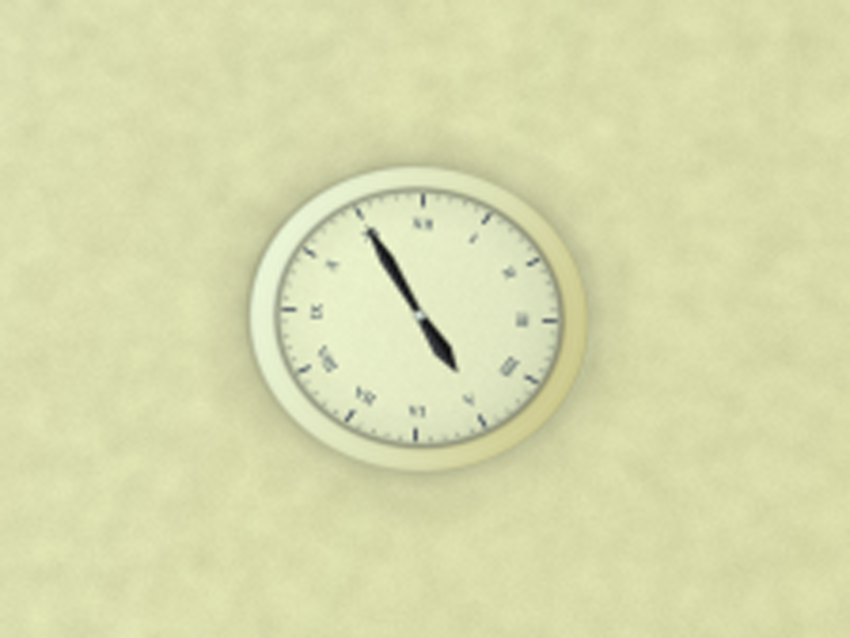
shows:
4,55
